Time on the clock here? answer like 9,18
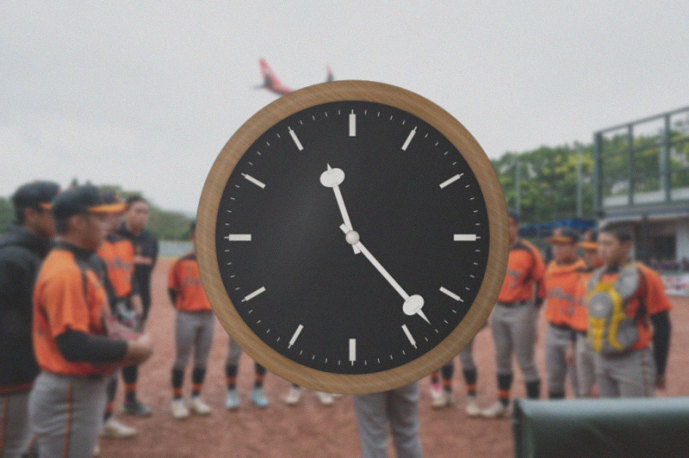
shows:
11,23
